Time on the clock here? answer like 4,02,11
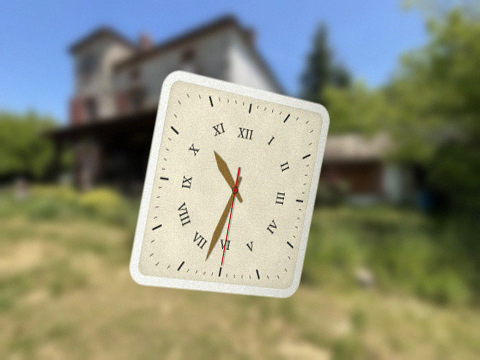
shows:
10,32,30
